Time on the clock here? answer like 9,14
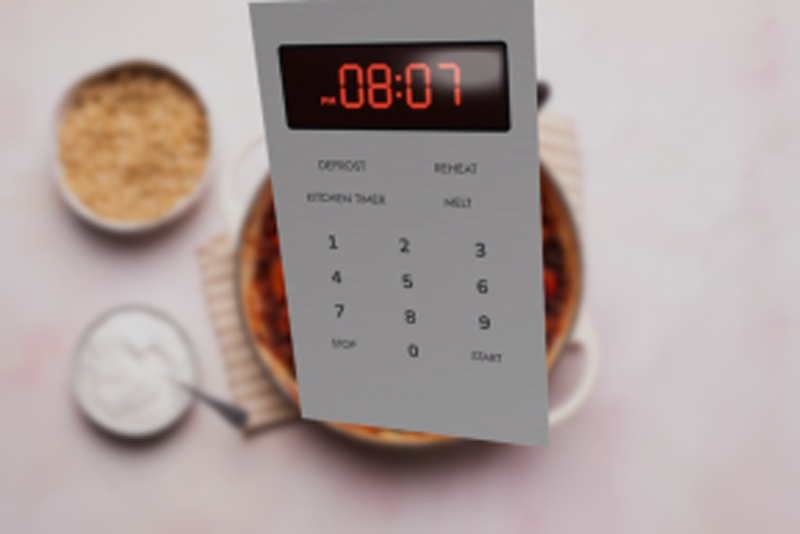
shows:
8,07
